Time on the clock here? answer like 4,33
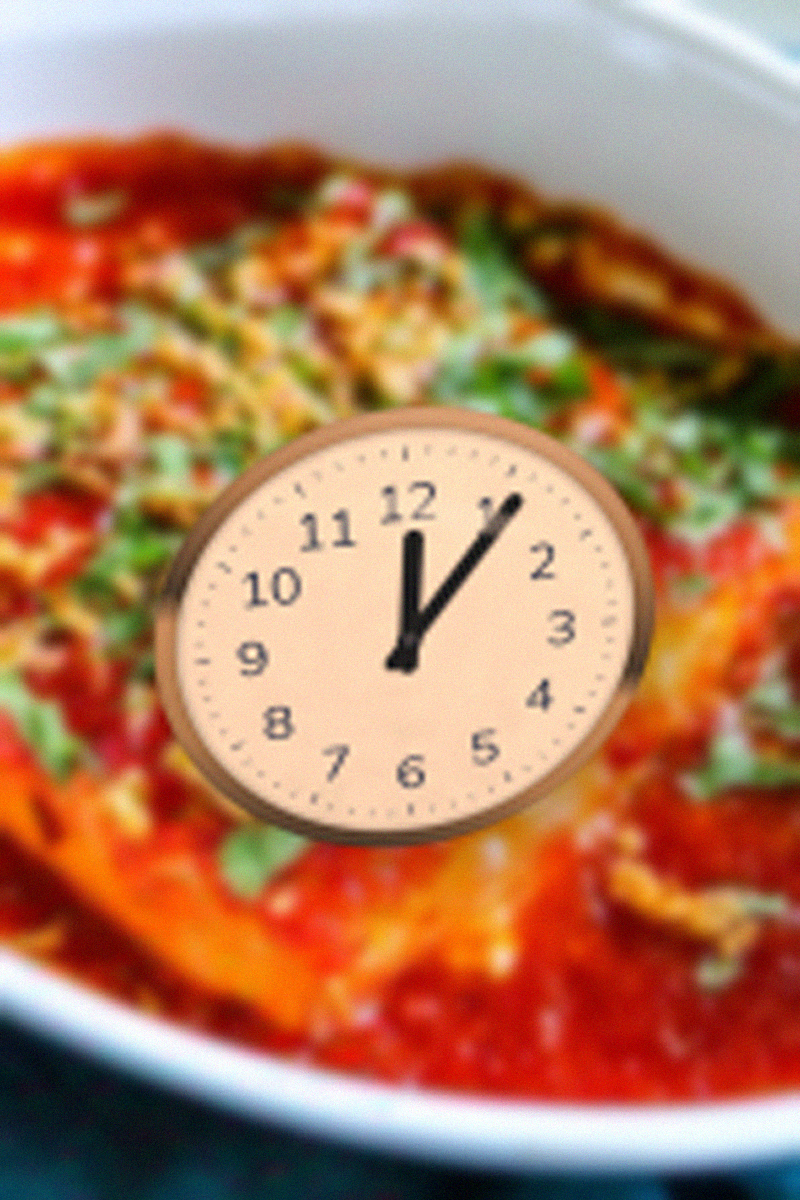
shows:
12,06
